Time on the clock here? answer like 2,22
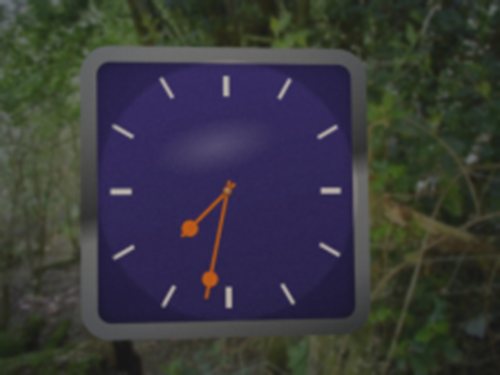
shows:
7,32
